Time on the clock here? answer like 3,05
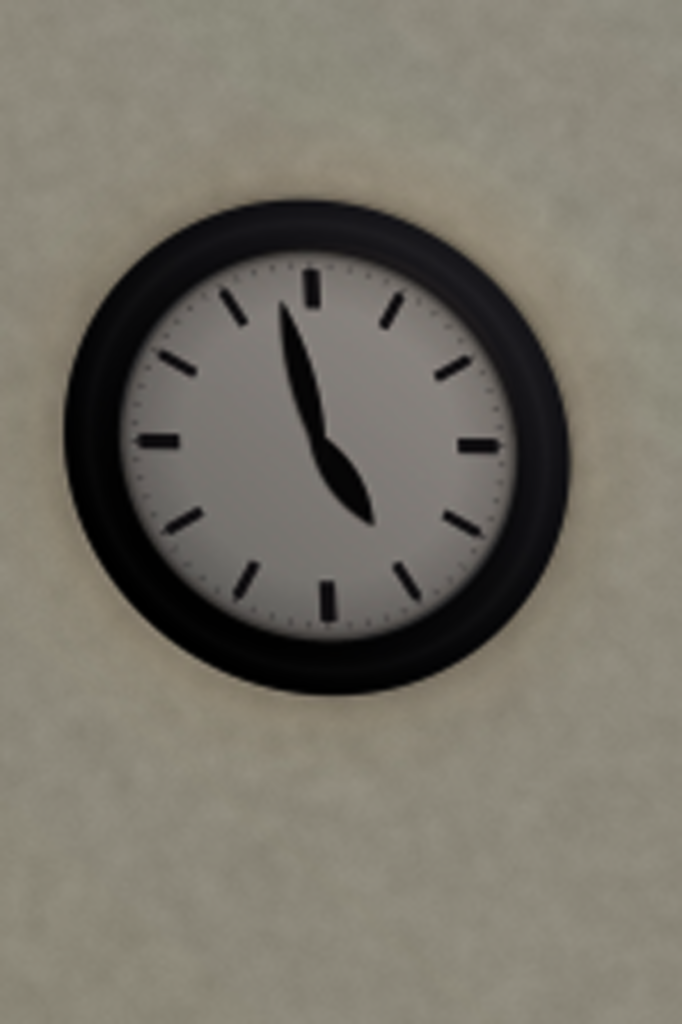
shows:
4,58
